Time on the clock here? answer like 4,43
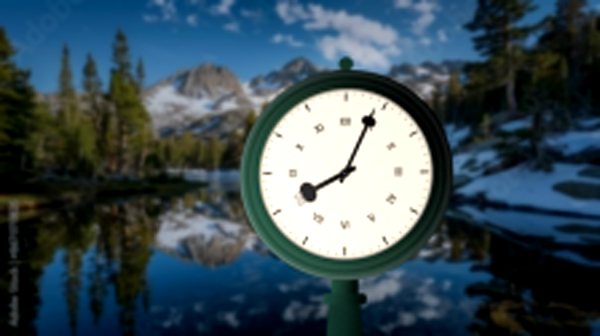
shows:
8,04
